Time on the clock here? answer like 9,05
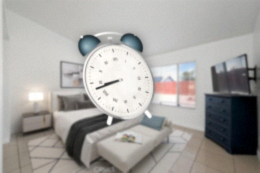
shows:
8,43
